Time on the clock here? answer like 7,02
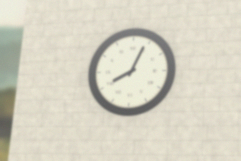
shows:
8,04
